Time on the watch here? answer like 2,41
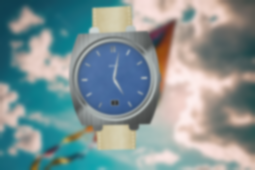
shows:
5,02
